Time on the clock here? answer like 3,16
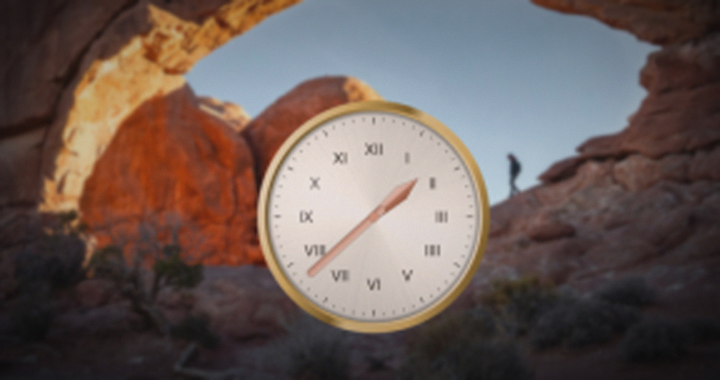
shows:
1,38
